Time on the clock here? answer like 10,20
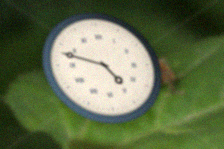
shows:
4,48
